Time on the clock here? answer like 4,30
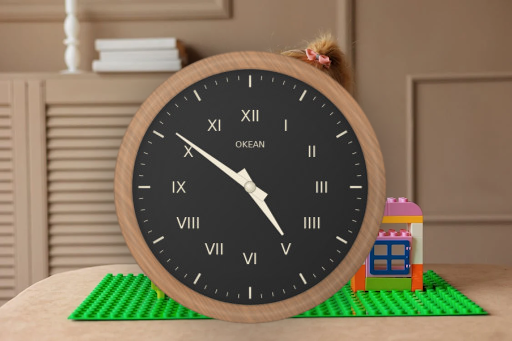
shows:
4,51
